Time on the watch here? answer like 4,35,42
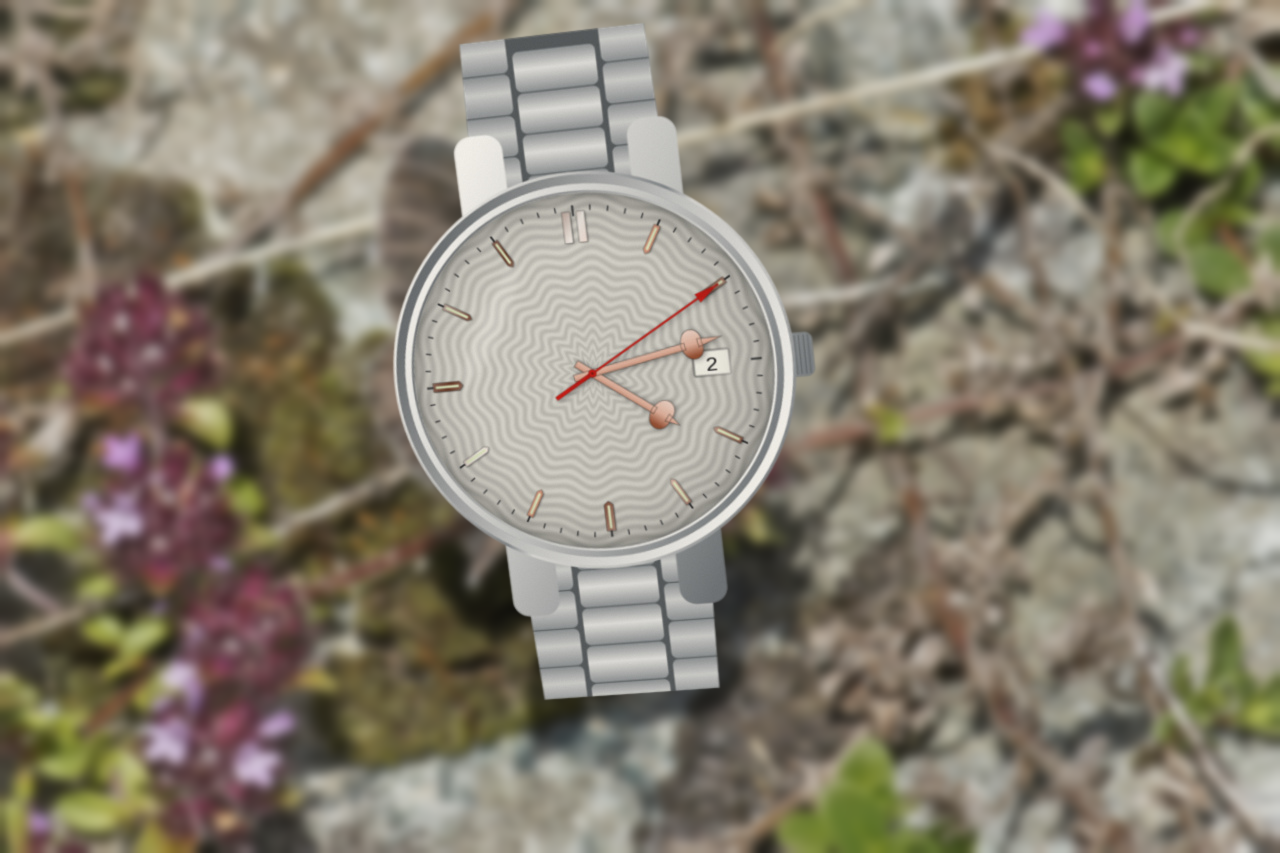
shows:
4,13,10
